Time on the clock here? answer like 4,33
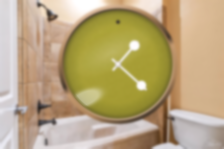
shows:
1,22
